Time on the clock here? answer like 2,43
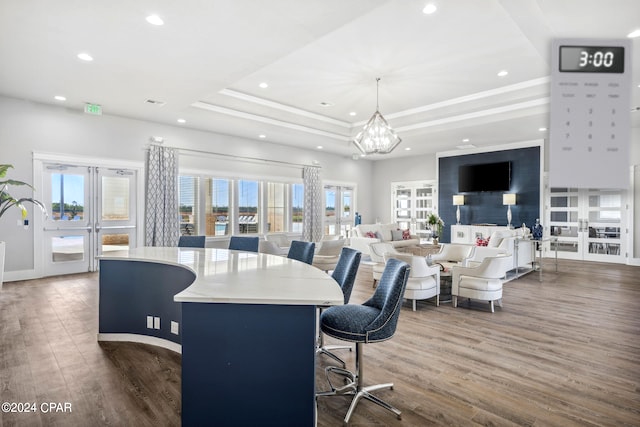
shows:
3,00
